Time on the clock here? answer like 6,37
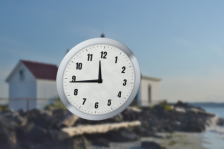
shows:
11,44
